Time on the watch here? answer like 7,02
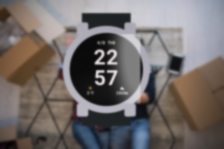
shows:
22,57
